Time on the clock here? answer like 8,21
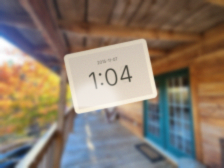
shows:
1,04
